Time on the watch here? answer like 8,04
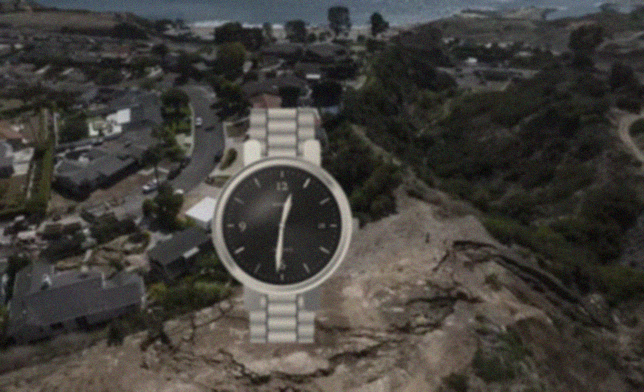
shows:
12,31
